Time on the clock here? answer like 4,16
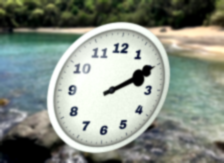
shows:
2,10
